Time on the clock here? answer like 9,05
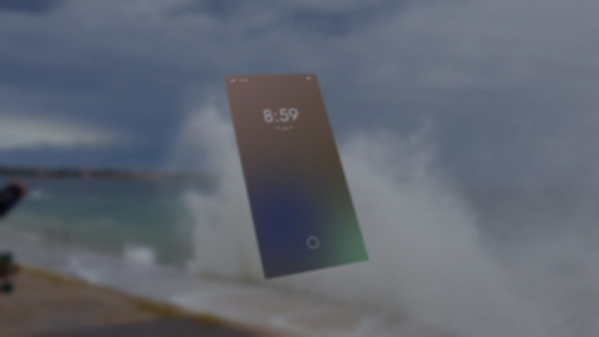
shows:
8,59
